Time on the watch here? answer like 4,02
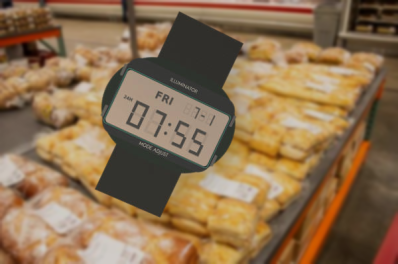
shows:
7,55
